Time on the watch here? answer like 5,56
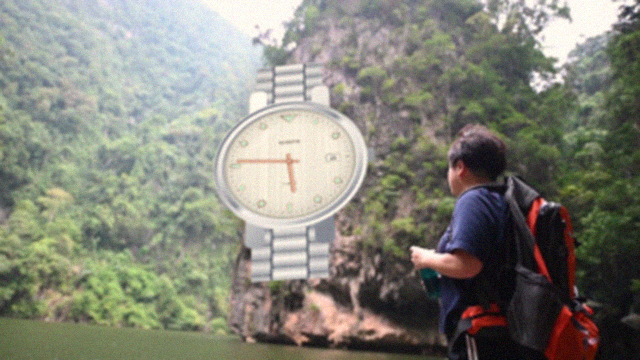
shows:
5,46
